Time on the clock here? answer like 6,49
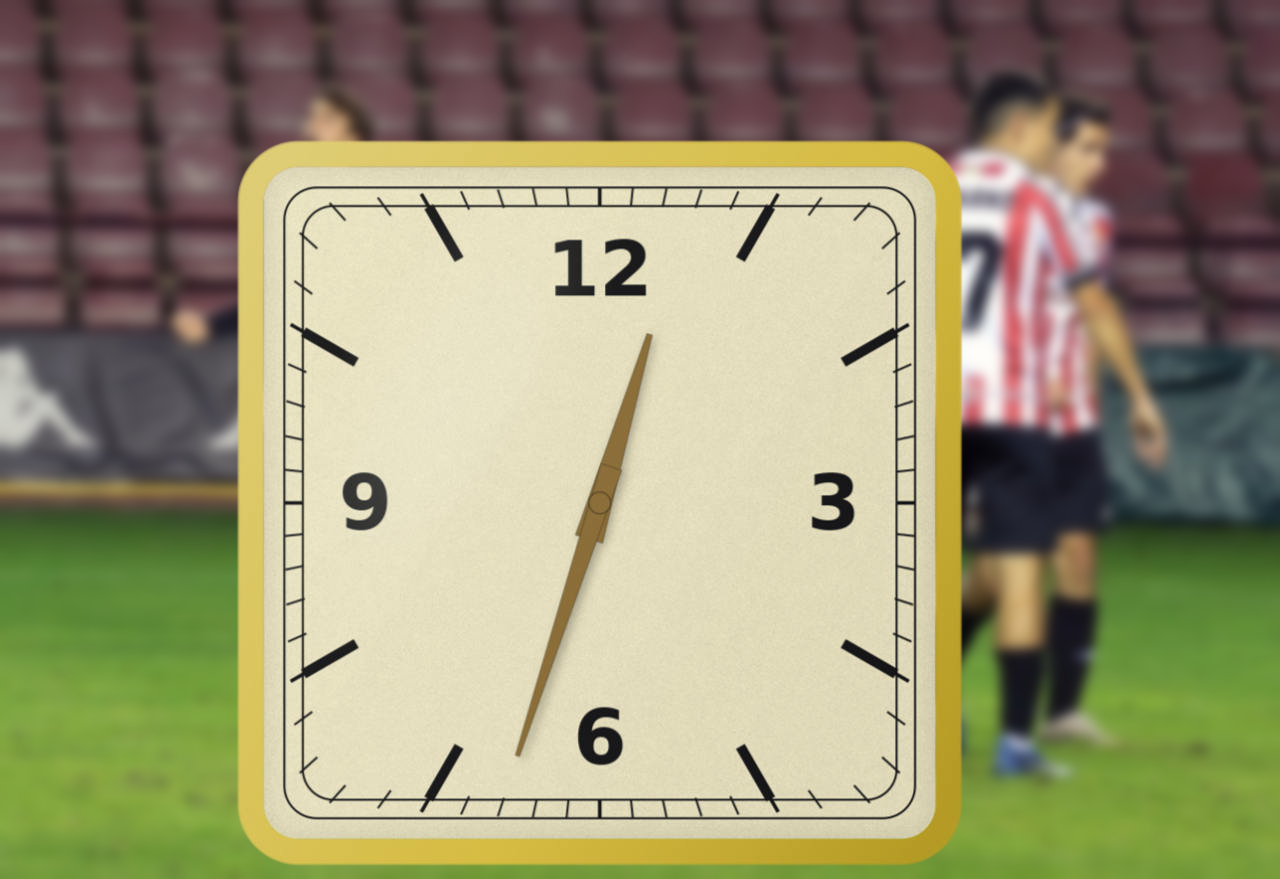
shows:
12,33
